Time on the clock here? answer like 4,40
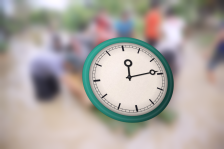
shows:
12,14
